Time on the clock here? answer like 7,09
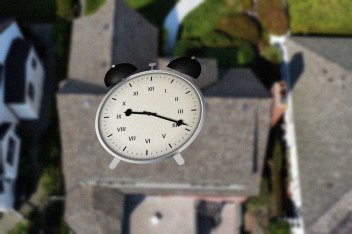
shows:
9,19
